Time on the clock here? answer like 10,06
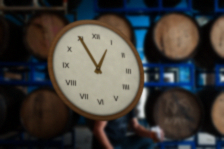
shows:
12,55
